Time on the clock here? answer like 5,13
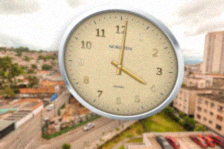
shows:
4,01
